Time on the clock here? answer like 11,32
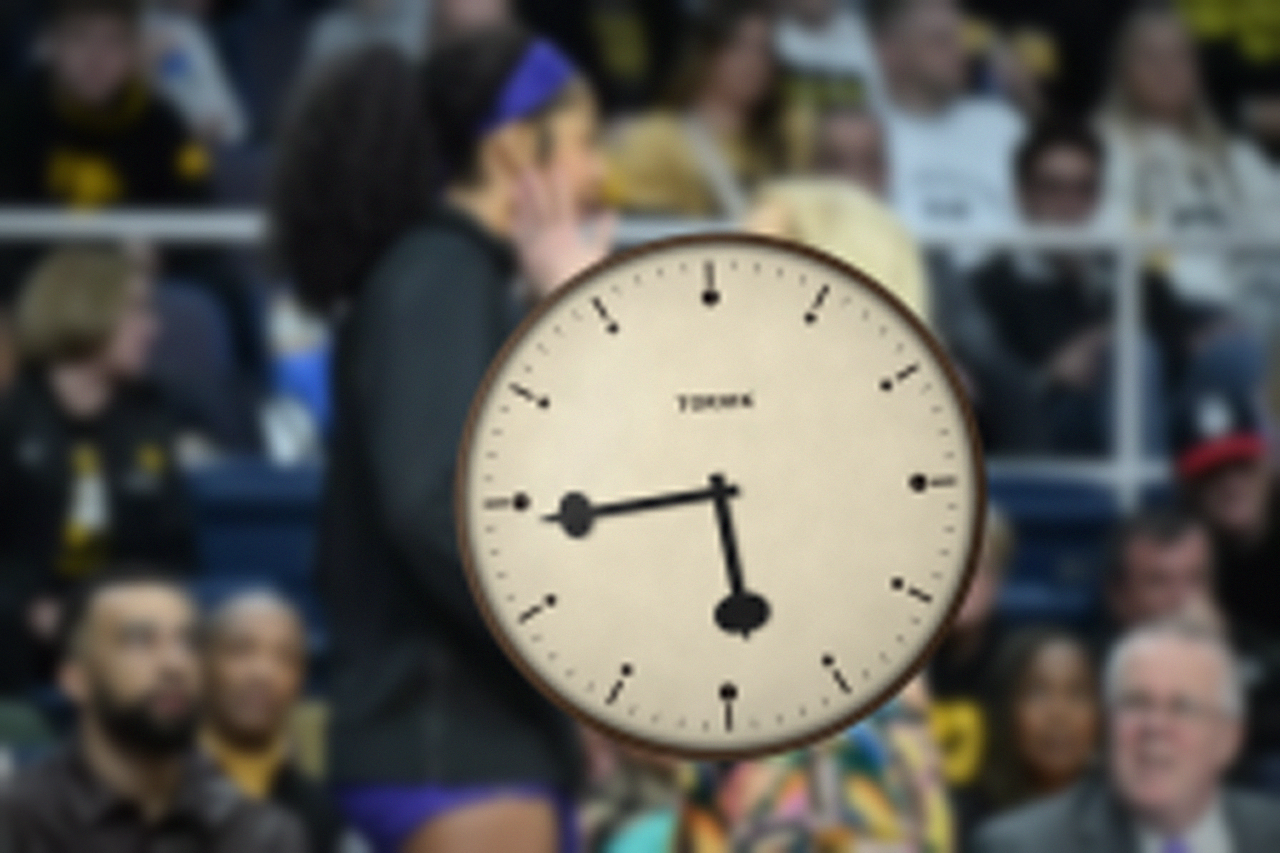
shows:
5,44
